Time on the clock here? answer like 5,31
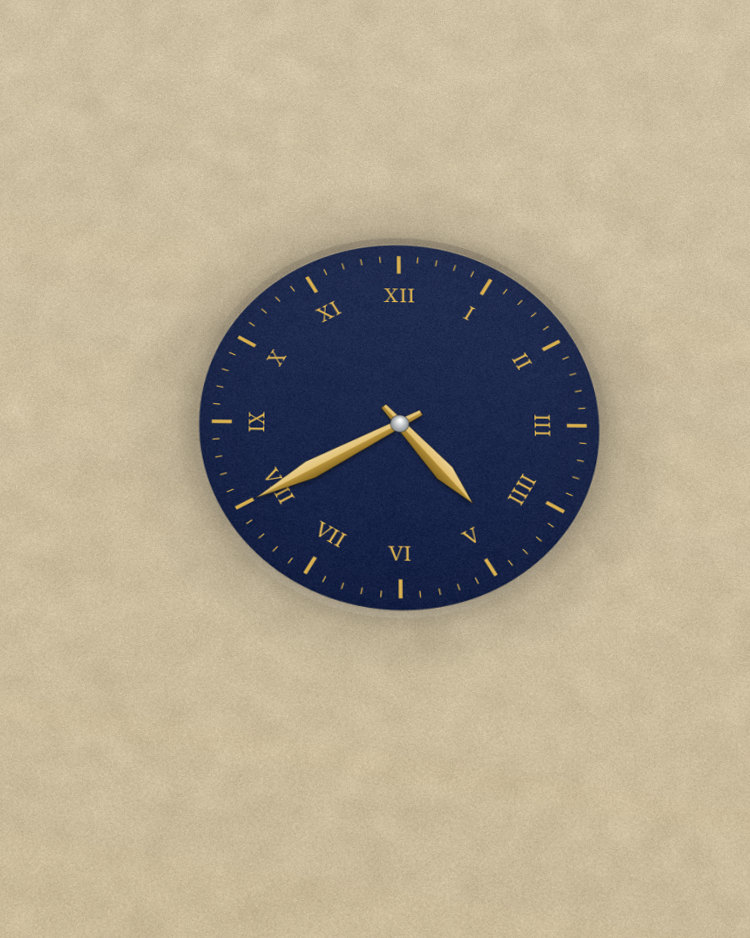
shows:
4,40
